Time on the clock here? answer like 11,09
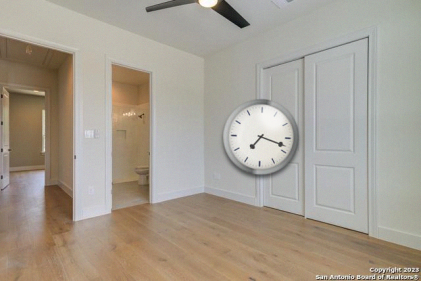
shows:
7,18
